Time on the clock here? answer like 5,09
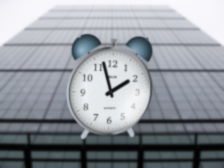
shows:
1,57
